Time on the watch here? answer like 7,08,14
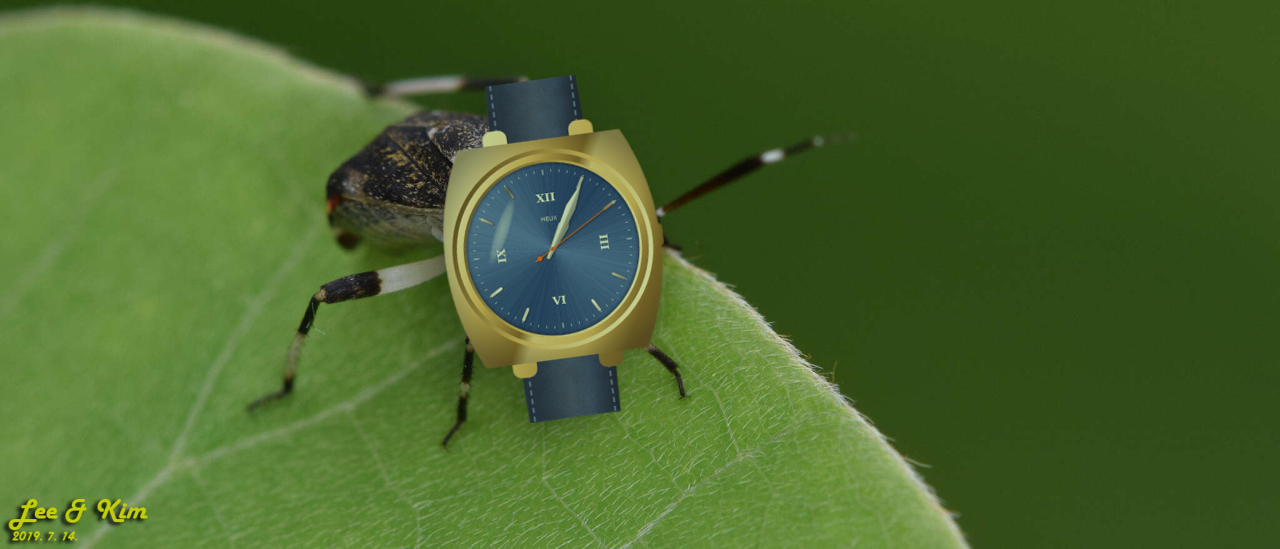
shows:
1,05,10
